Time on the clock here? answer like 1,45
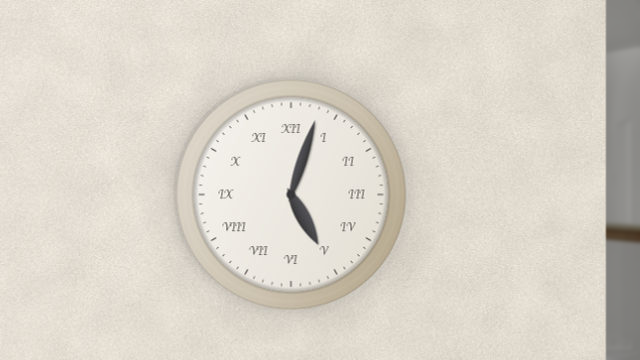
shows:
5,03
